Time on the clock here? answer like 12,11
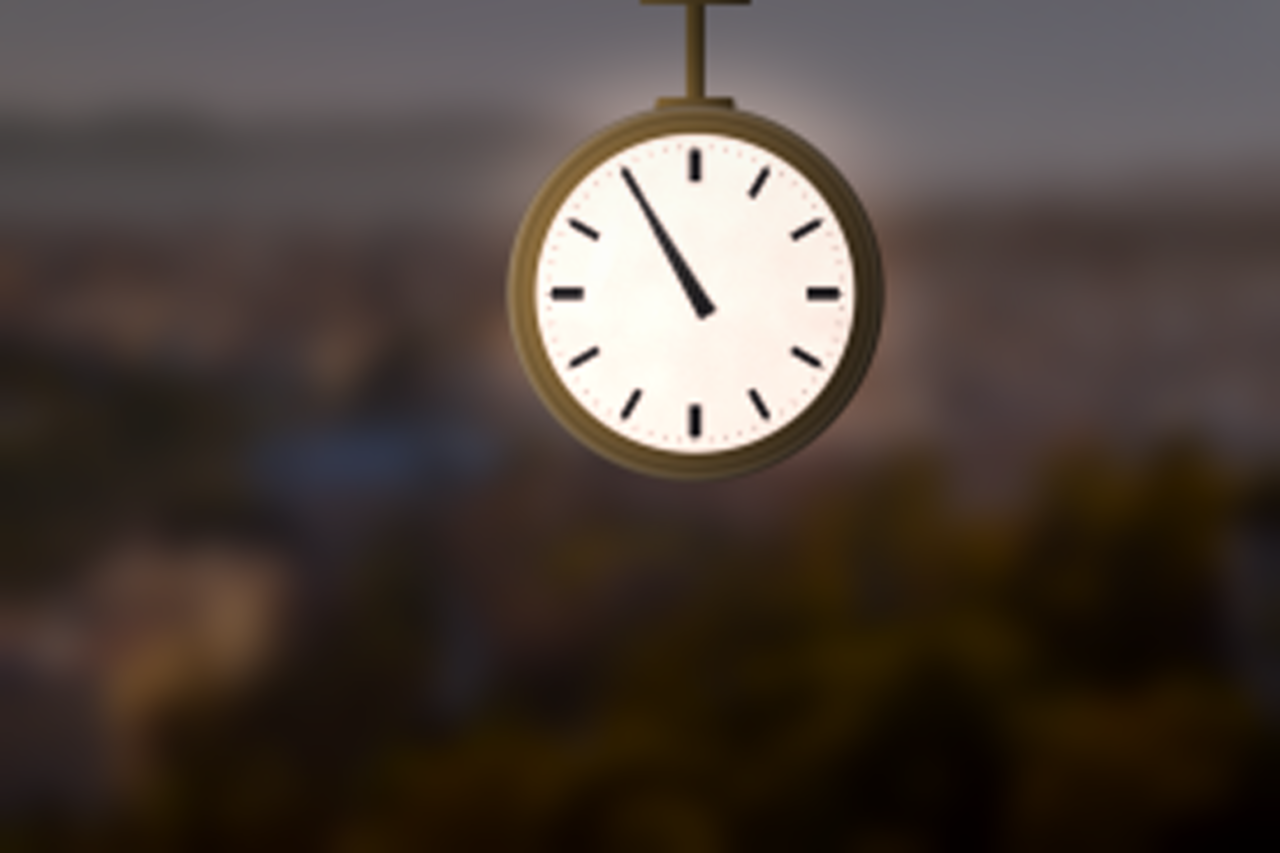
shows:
10,55
